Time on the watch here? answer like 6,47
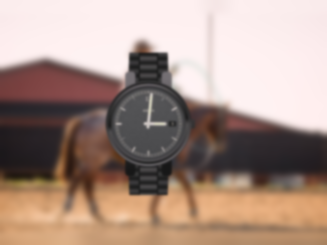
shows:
3,01
